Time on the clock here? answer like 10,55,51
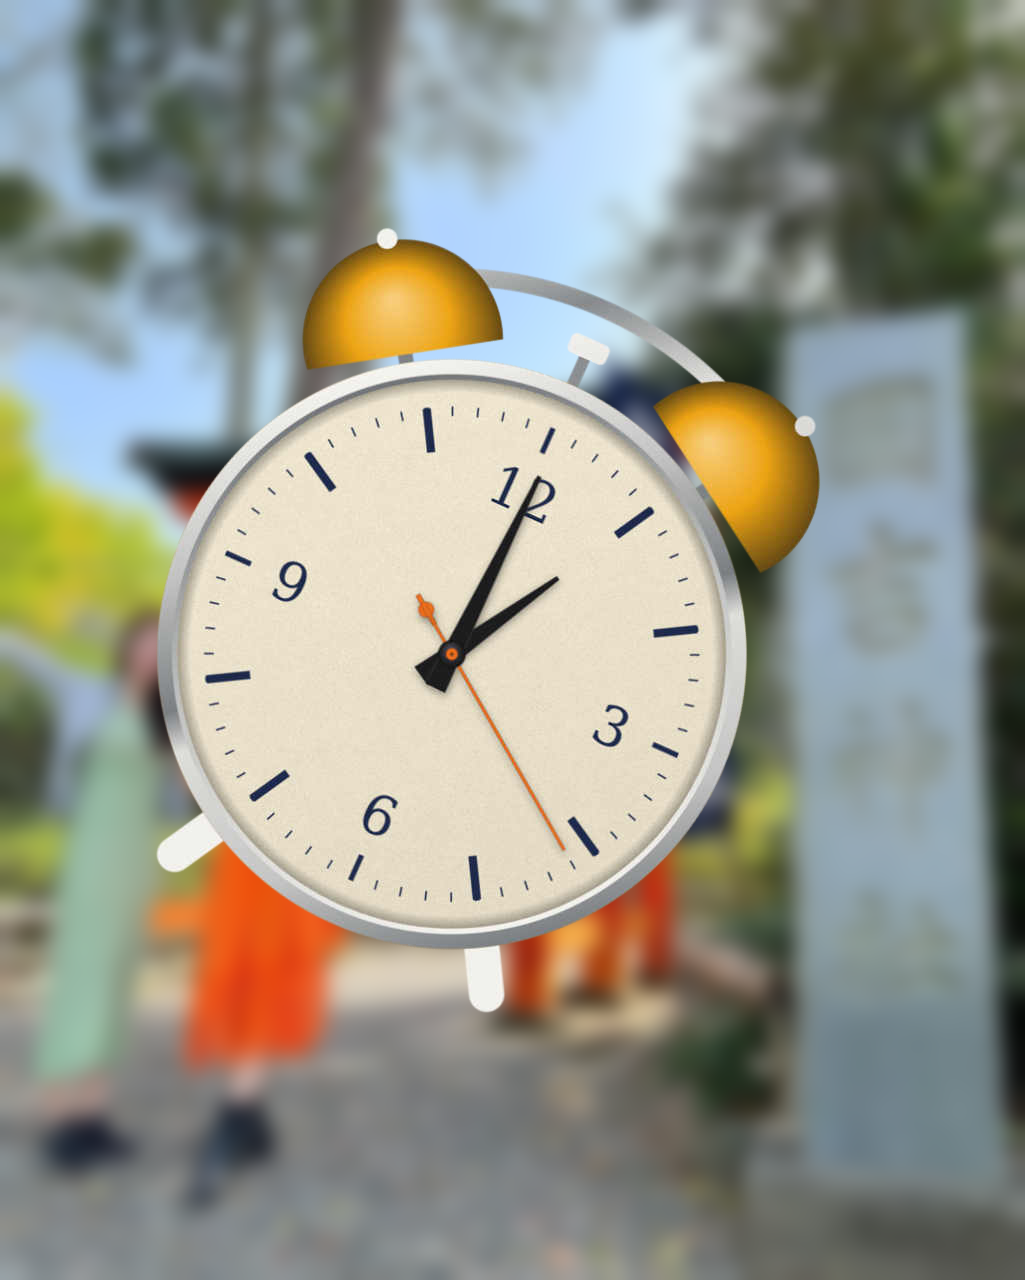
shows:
1,00,21
